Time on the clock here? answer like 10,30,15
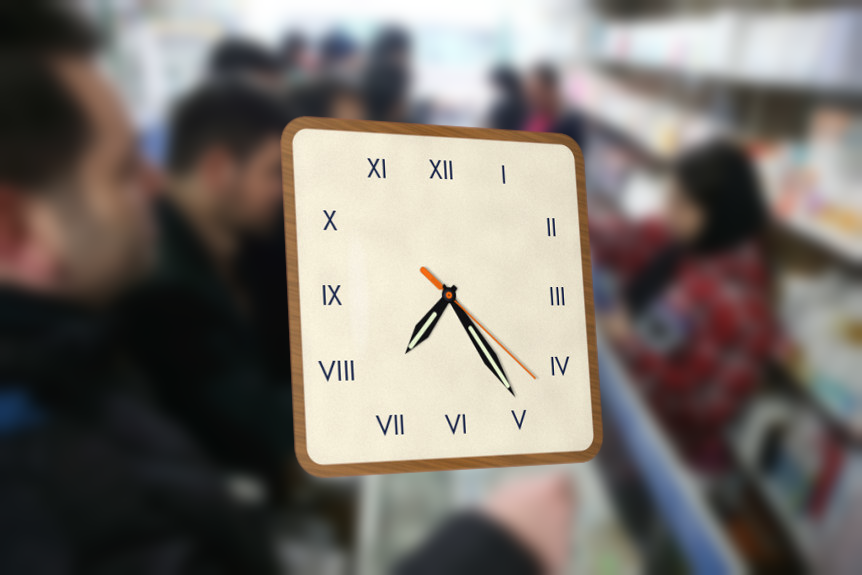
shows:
7,24,22
